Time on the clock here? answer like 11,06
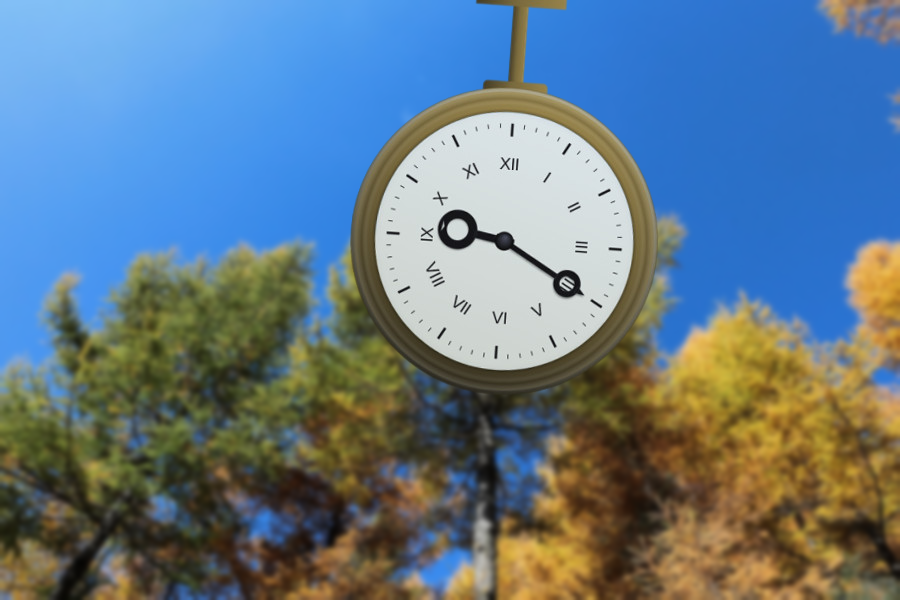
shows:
9,20
